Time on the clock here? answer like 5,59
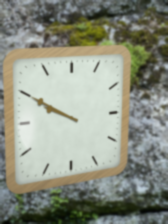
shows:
9,50
